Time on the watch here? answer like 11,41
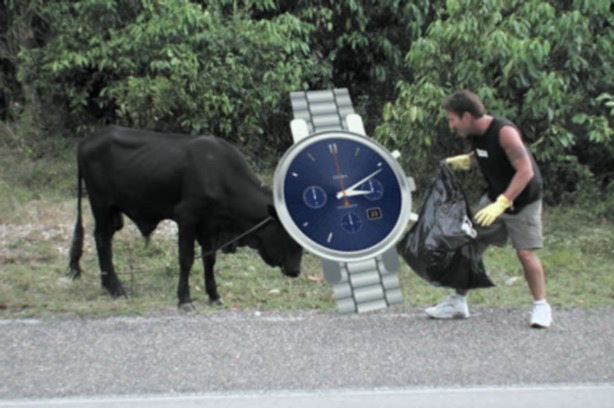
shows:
3,11
